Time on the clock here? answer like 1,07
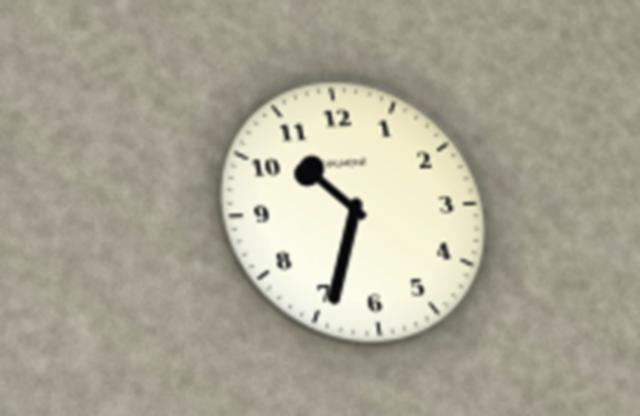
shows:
10,34
